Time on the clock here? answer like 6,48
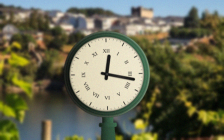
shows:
12,17
